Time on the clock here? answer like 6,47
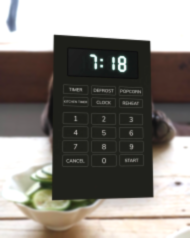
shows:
7,18
